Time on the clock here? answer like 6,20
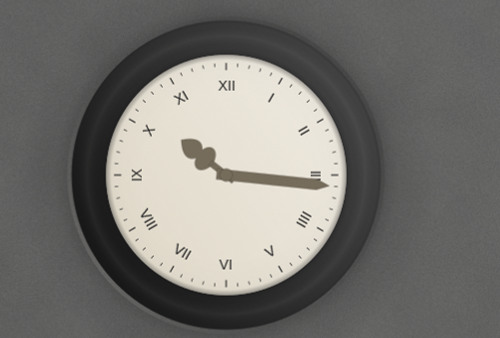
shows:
10,16
